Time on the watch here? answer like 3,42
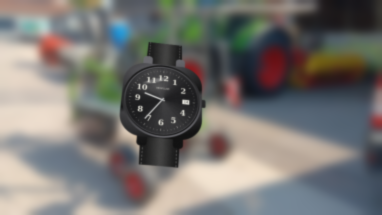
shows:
9,36
